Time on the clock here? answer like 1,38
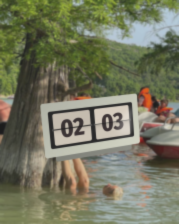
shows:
2,03
